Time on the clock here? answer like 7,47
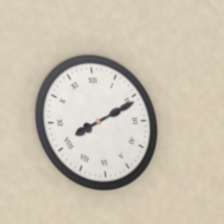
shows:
8,11
